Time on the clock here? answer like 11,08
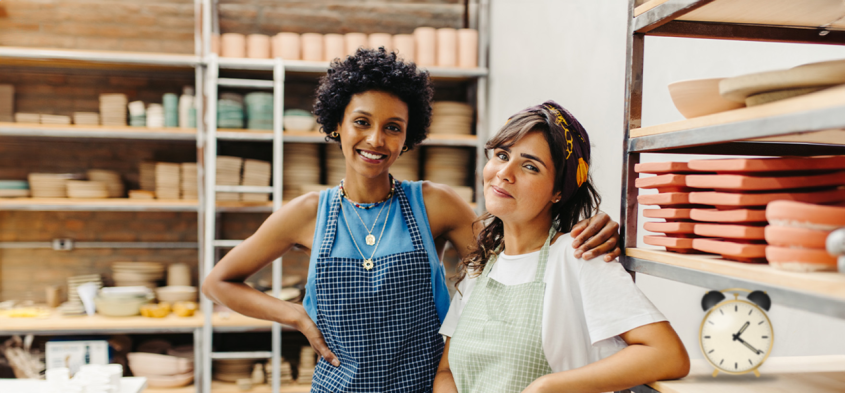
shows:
1,21
